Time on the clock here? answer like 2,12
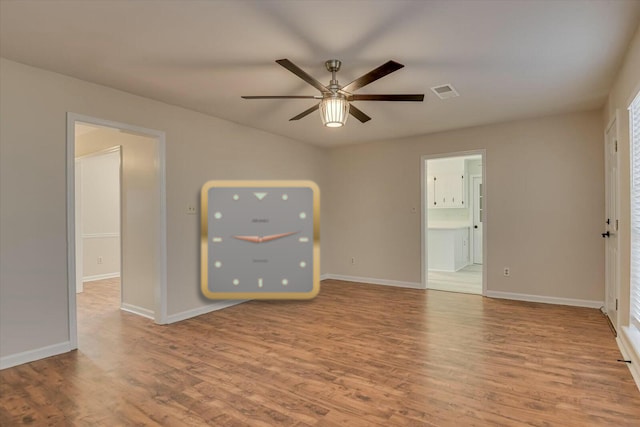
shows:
9,13
